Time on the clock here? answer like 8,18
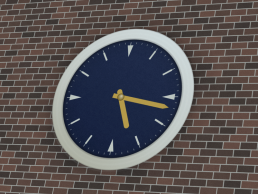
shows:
5,17
